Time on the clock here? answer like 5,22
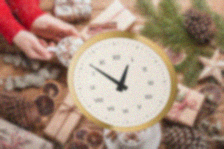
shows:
12,52
